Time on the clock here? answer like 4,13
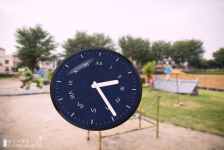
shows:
2,24
